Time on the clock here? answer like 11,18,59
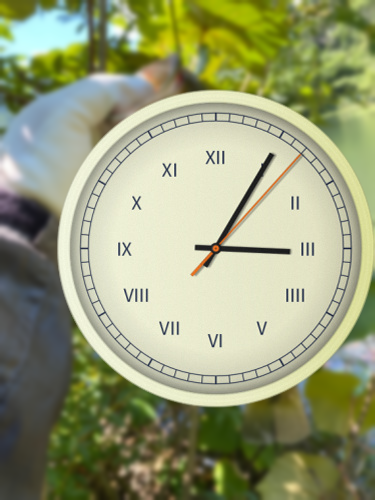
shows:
3,05,07
